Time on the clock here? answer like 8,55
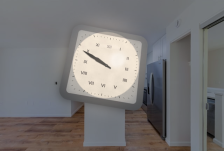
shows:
9,49
